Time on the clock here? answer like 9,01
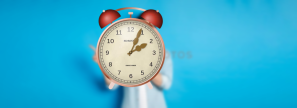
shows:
2,04
